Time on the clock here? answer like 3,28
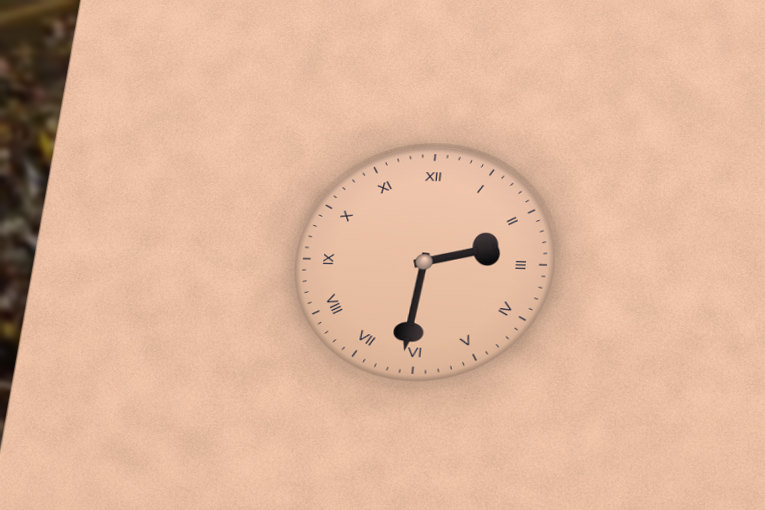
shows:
2,31
